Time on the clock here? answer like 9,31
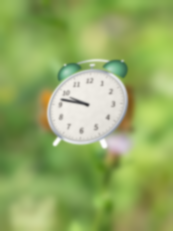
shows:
9,47
